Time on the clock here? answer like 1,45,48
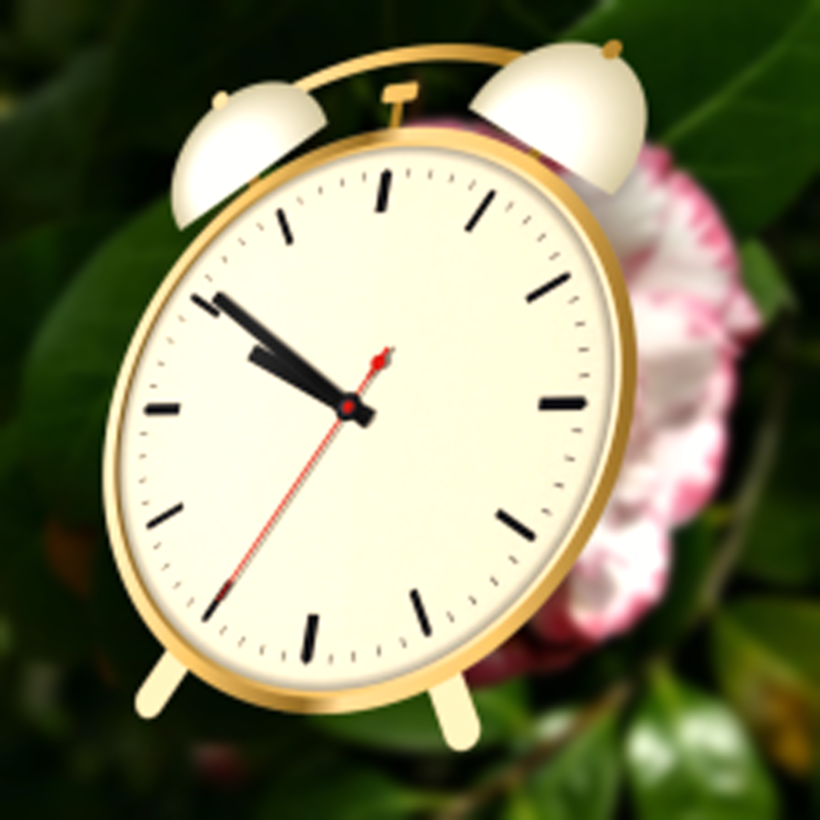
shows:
9,50,35
